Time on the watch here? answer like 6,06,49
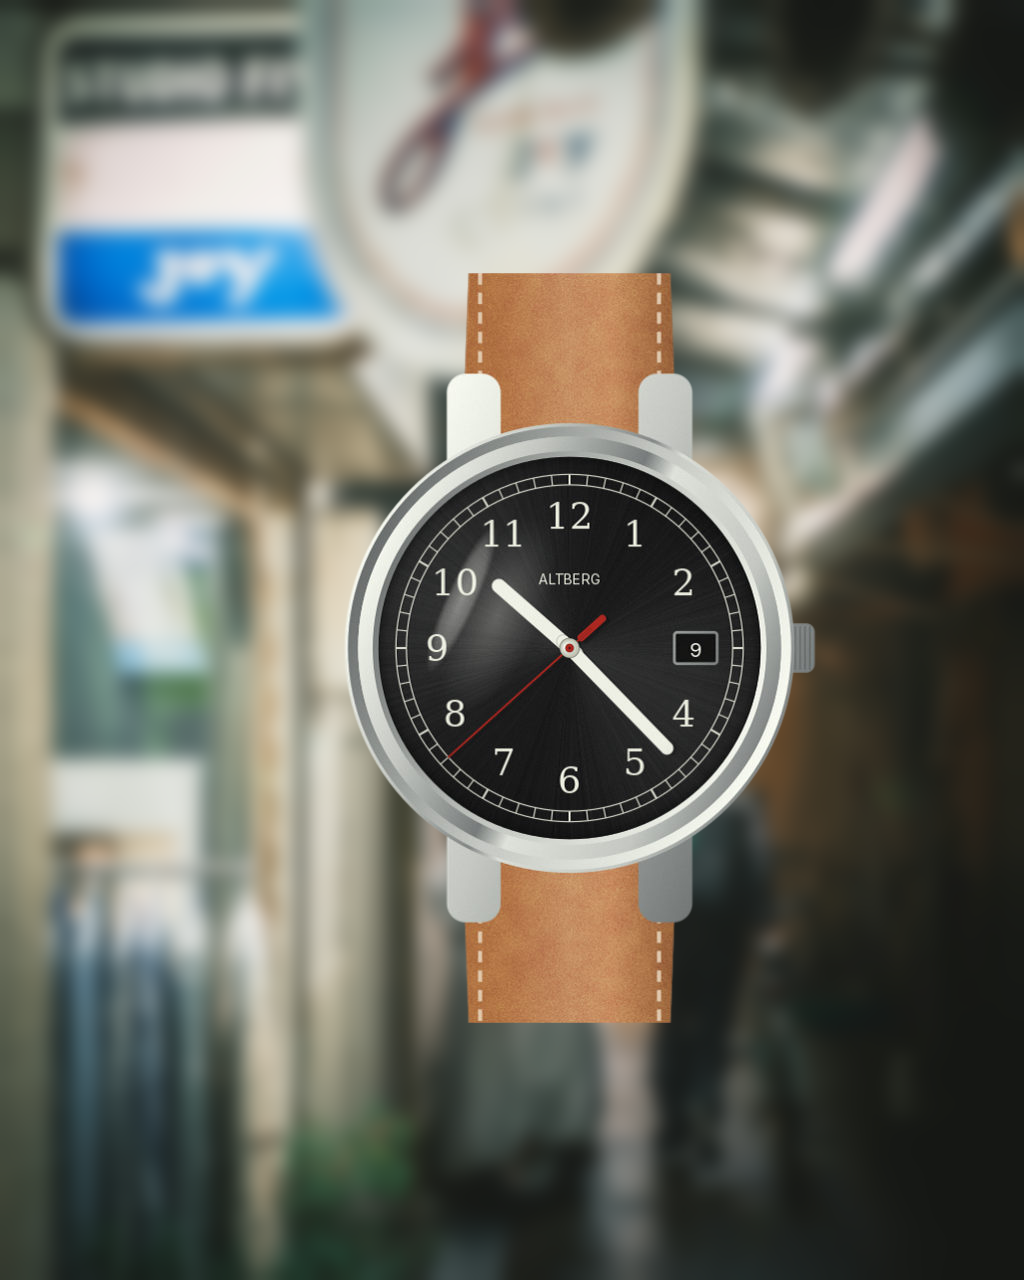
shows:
10,22,38
